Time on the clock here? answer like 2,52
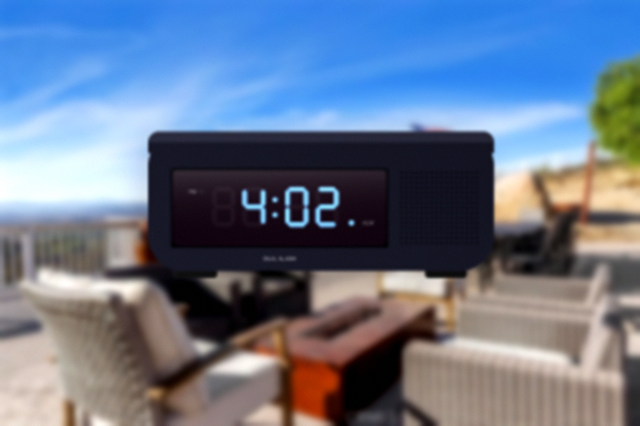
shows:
4,02
